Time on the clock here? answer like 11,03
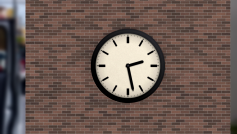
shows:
2,28
